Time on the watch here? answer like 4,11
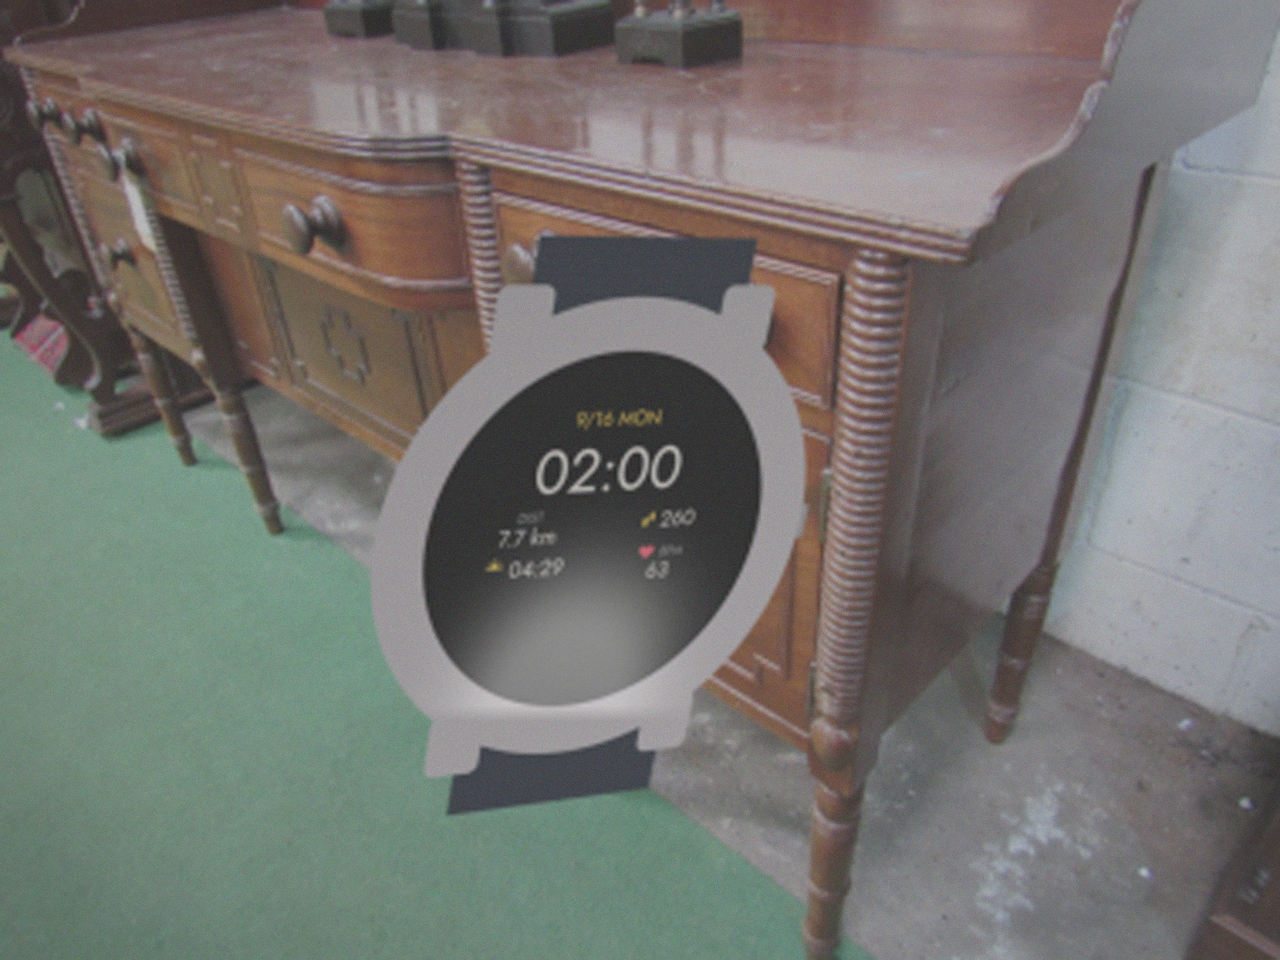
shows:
2,00
